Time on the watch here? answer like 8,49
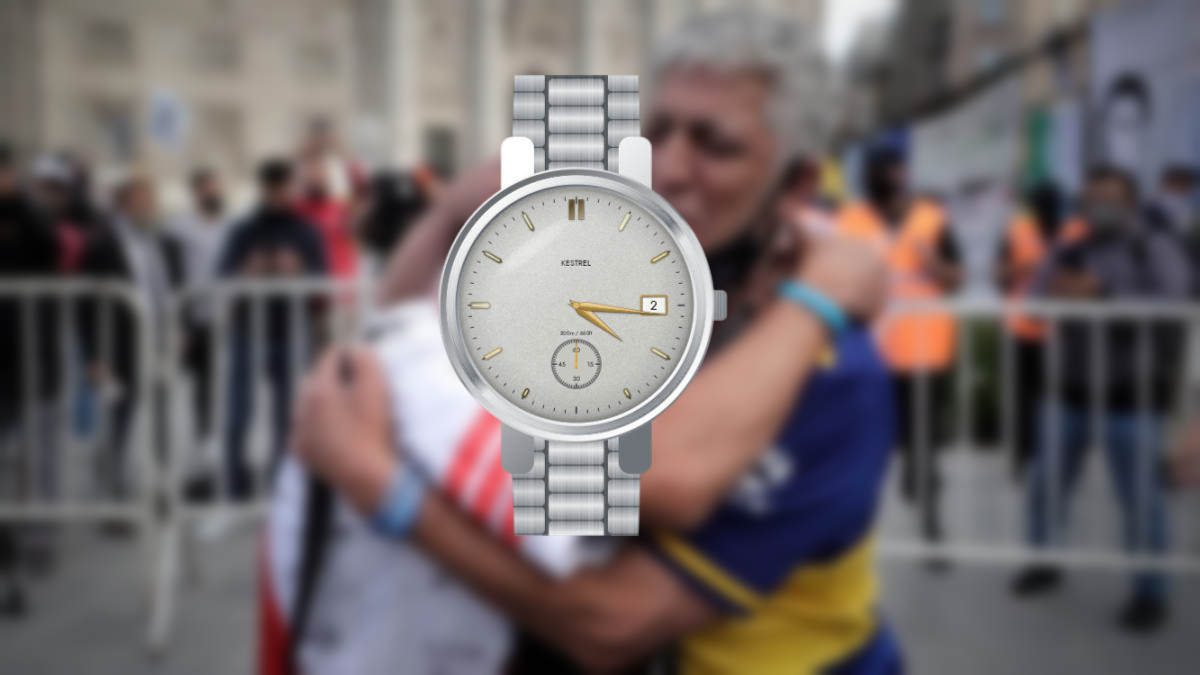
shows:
4,16
